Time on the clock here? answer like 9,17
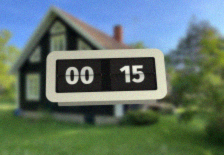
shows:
0,15
